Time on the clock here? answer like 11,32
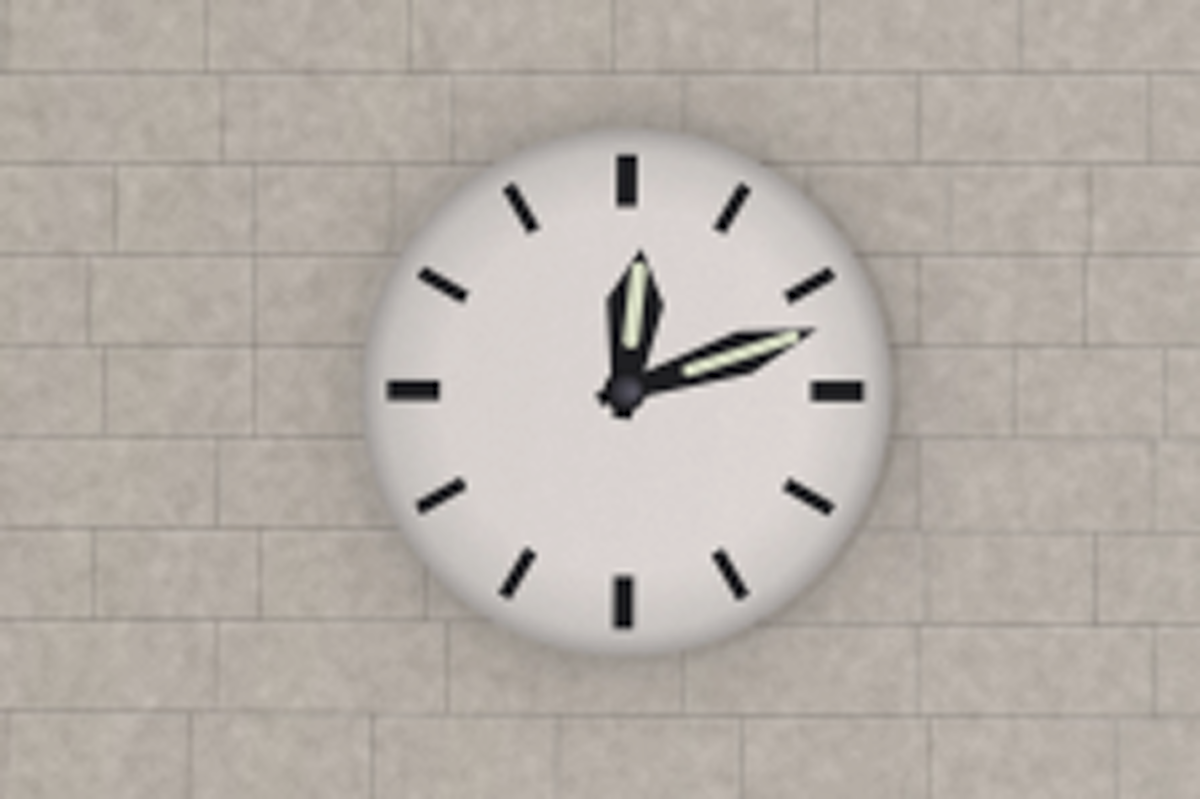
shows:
12,12
